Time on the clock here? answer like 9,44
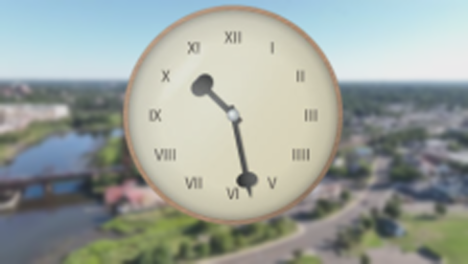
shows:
10,28
